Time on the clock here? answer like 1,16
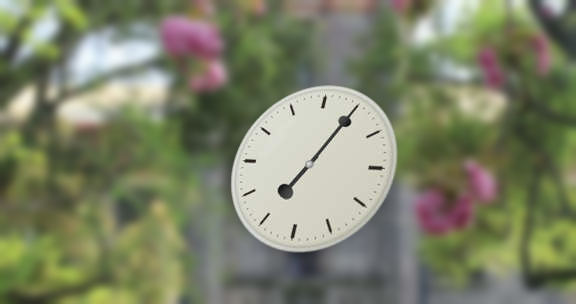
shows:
7,05
